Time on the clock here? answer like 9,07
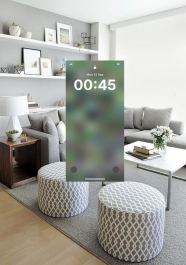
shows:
0,45
